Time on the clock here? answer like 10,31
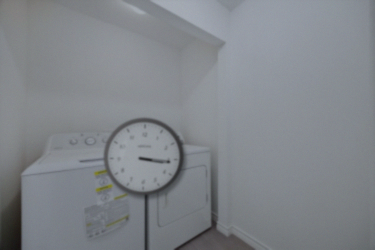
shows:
3,16
